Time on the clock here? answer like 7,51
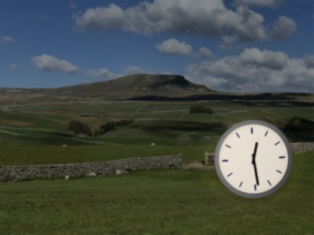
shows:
12,29
